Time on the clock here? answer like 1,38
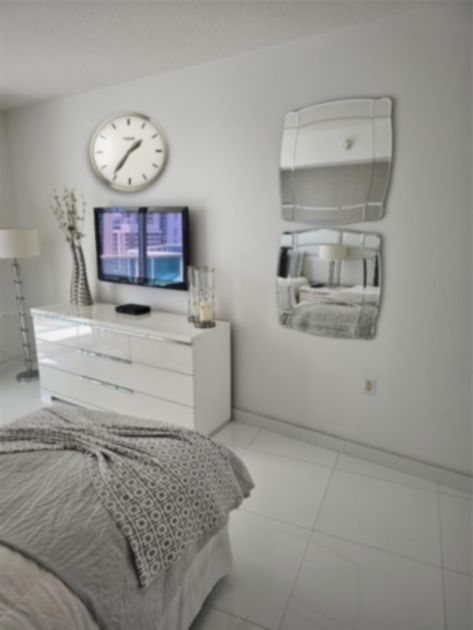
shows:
1,36
